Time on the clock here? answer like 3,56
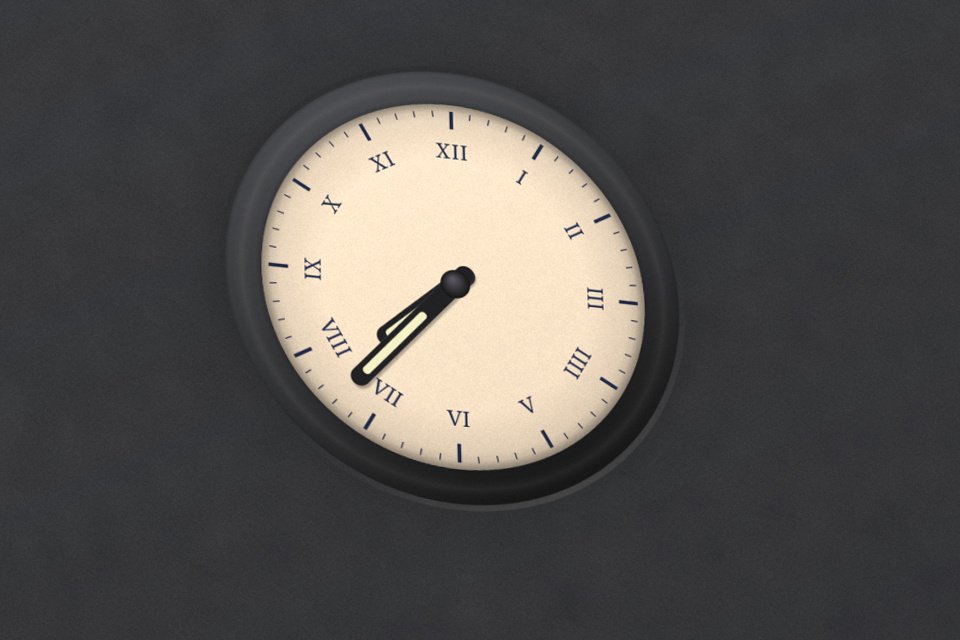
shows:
7,37
